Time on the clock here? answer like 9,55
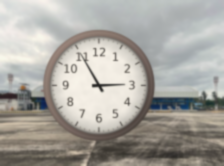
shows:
2,55
